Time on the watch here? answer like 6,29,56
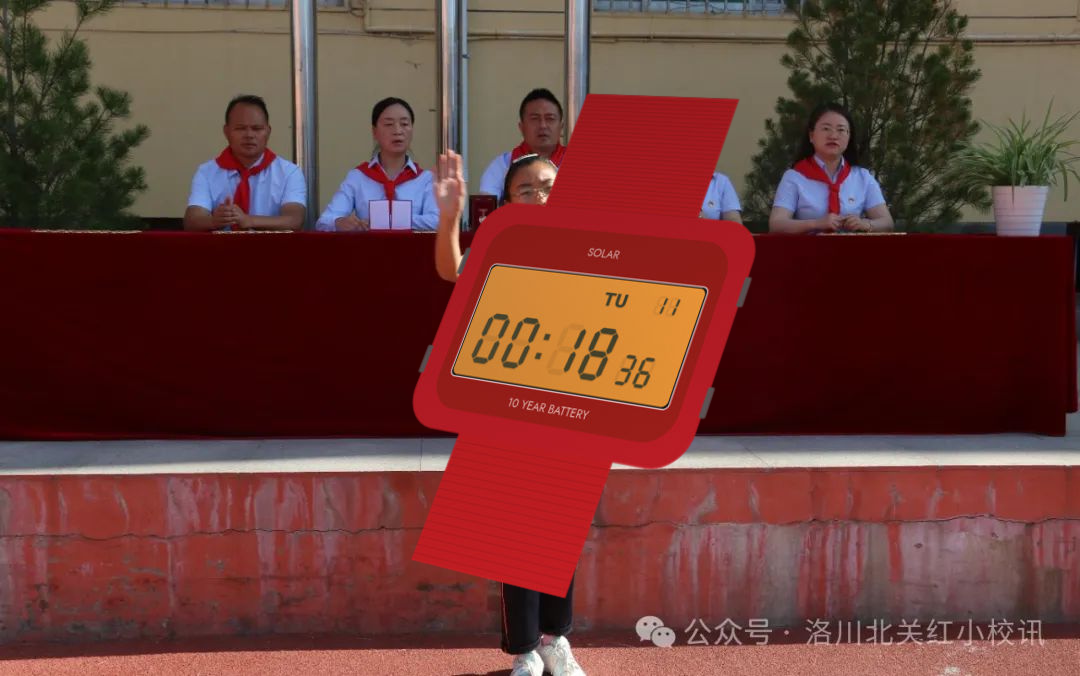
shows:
0,18,36
